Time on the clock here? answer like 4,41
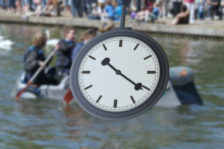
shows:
10,21
